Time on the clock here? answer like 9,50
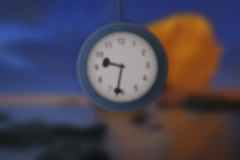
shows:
9,32
